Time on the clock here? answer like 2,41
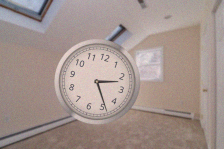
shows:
2,24
